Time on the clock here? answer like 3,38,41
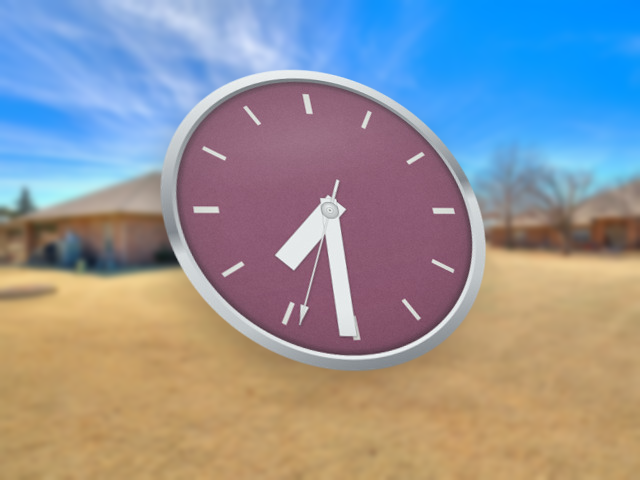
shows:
7,30,34
